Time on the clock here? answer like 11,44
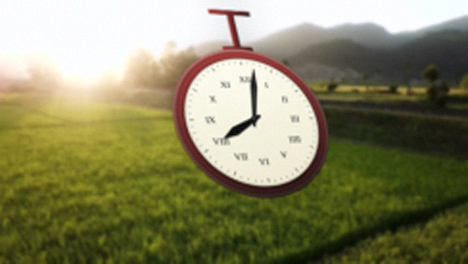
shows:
8,02
